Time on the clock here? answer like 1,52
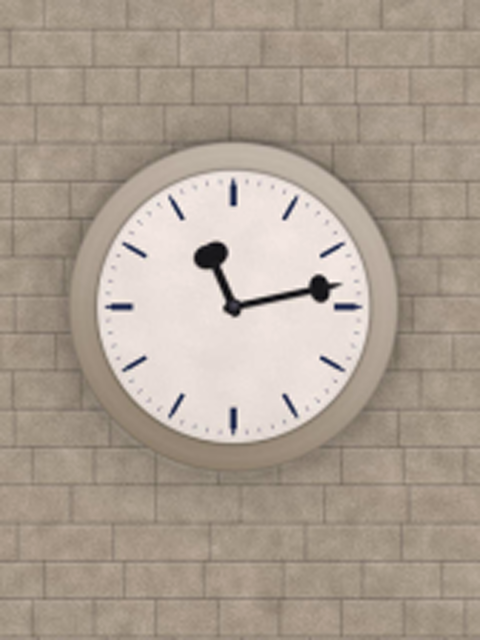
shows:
11,13
